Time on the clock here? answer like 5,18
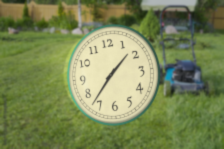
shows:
1,37
